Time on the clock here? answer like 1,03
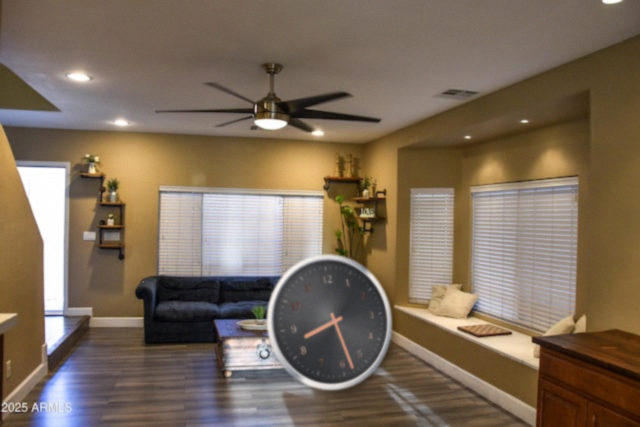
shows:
8,28
